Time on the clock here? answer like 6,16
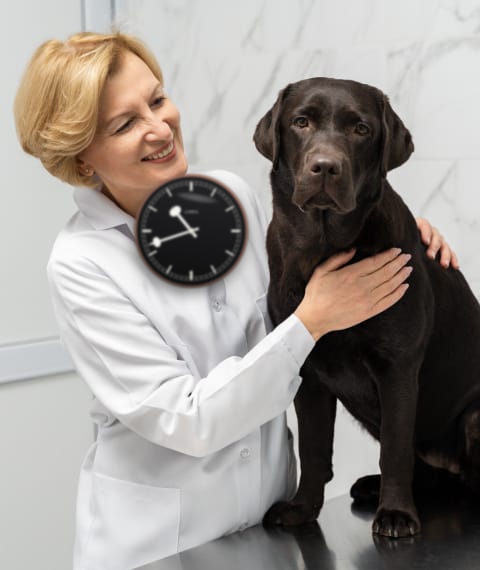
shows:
10,42
